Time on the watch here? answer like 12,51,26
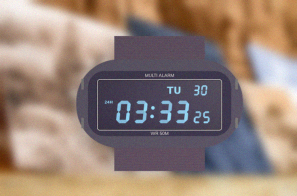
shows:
3,33,25
